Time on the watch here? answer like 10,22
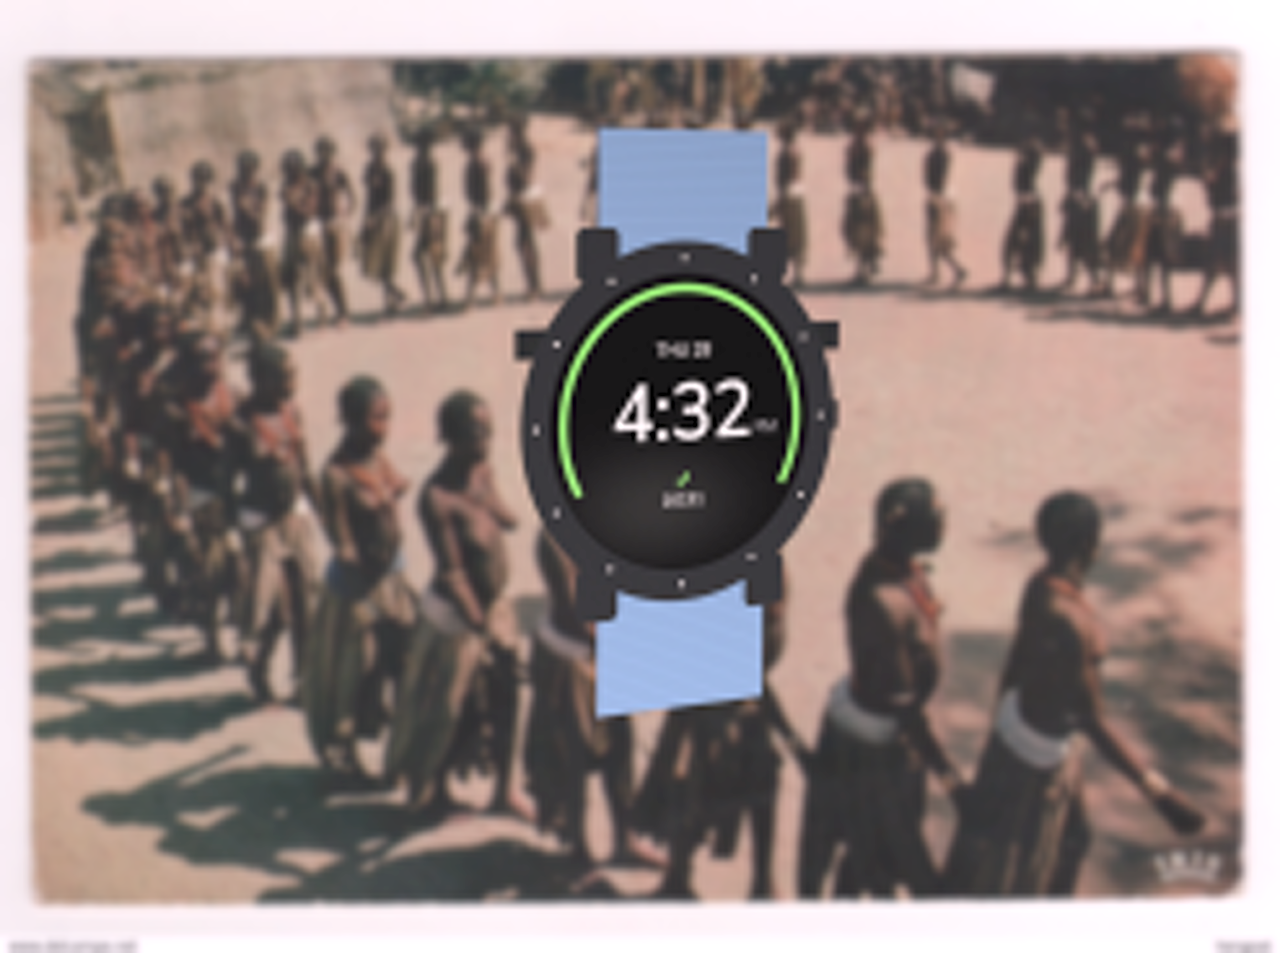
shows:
4,32
